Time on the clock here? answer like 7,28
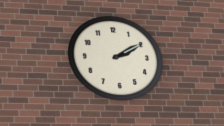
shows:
2,10
